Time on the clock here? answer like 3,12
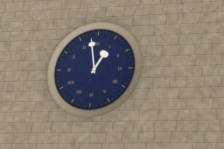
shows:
12,58
